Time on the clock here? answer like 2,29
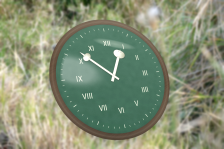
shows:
12,52
